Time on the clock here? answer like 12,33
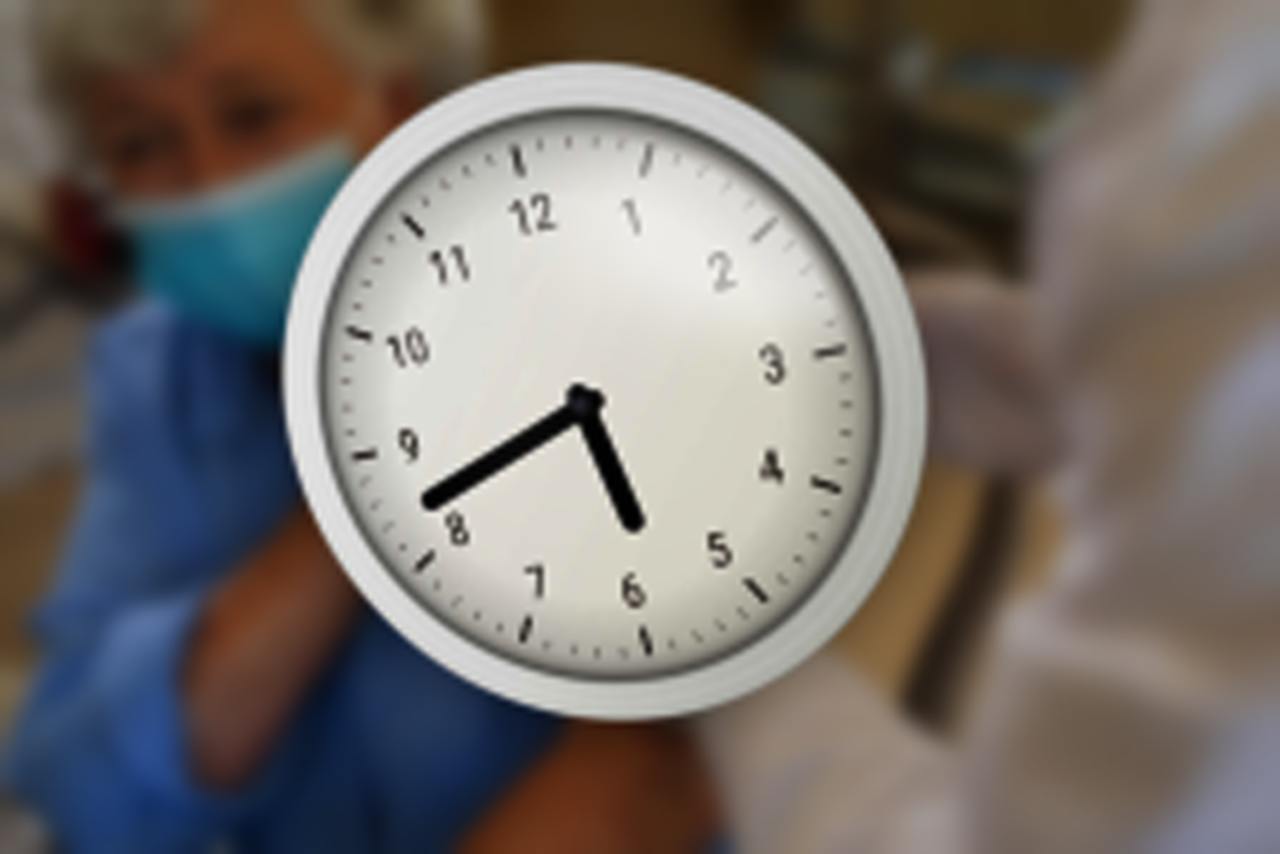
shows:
5,42
